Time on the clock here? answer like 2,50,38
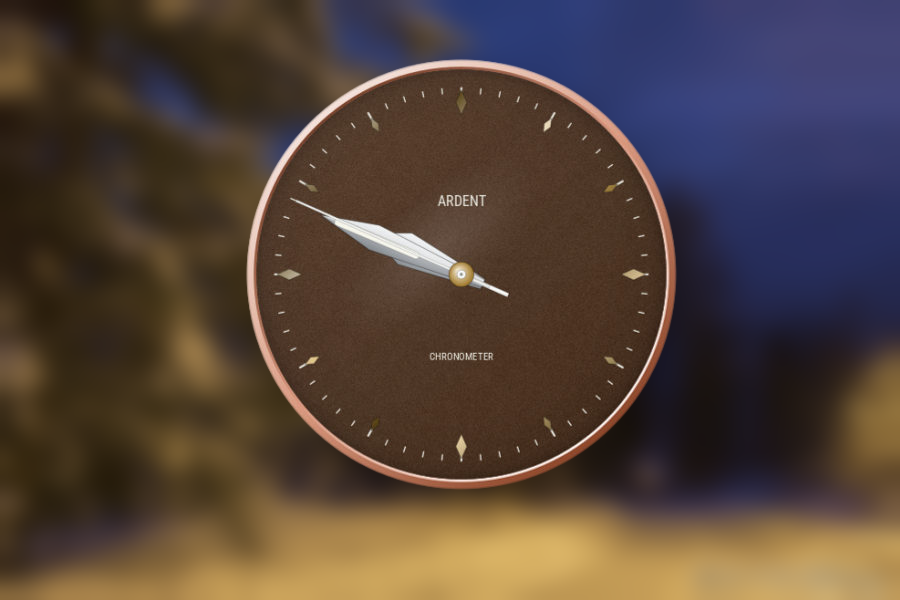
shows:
9,48,49
